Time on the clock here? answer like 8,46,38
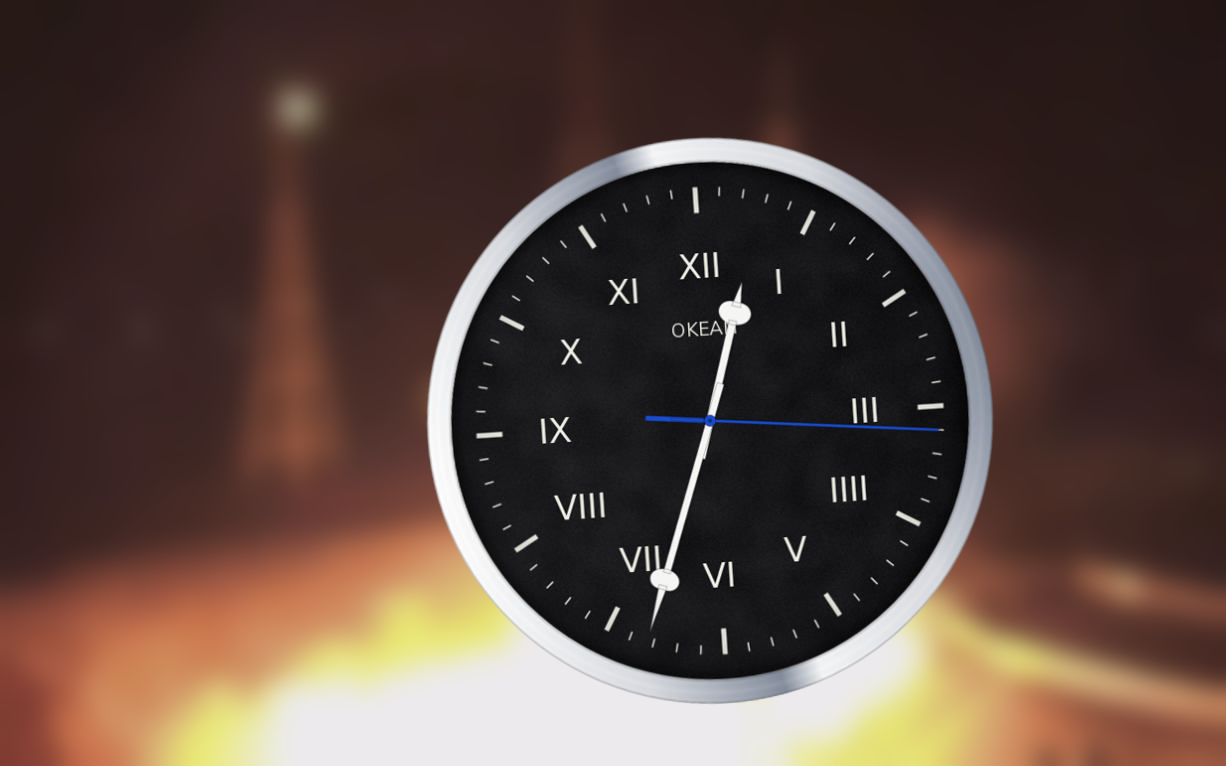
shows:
12,33,16
